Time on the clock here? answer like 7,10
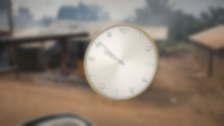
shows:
9,51
